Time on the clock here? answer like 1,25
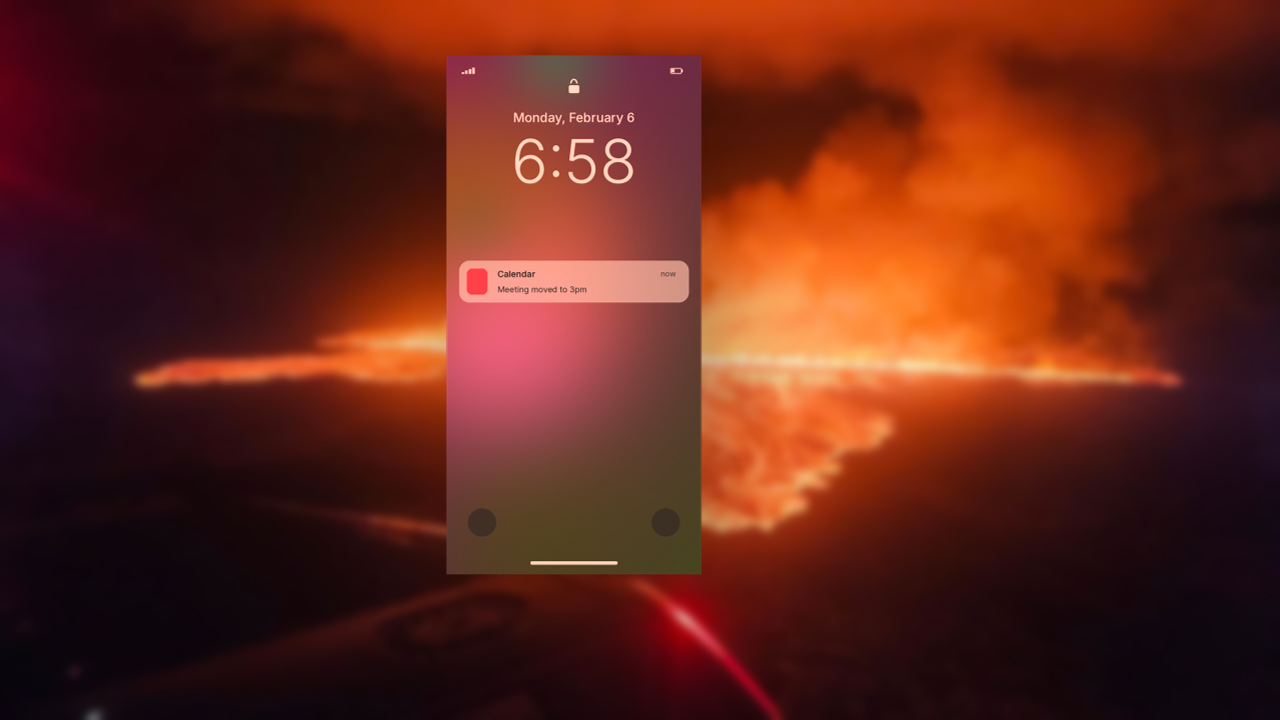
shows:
6,58
